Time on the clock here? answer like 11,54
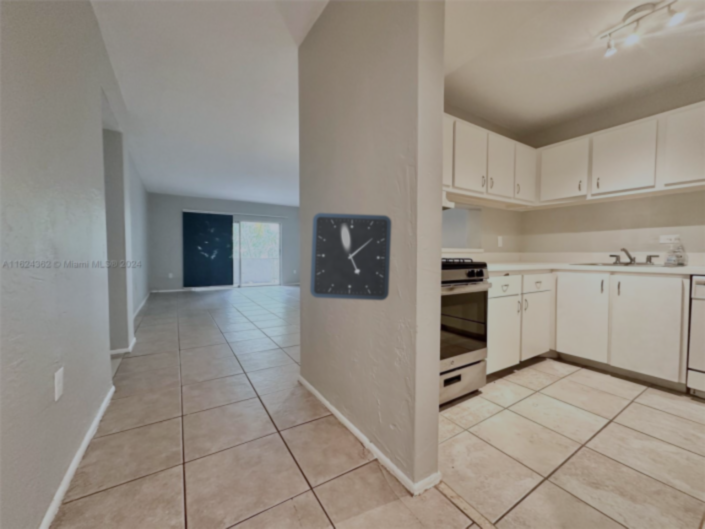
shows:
5,08
